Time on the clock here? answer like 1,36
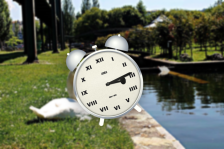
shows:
3,14
